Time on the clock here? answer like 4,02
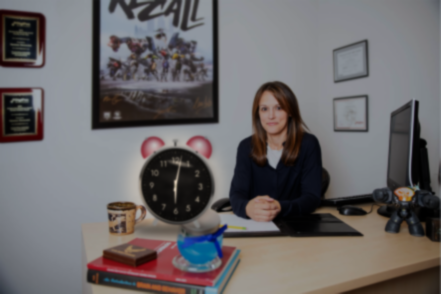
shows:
6,02
